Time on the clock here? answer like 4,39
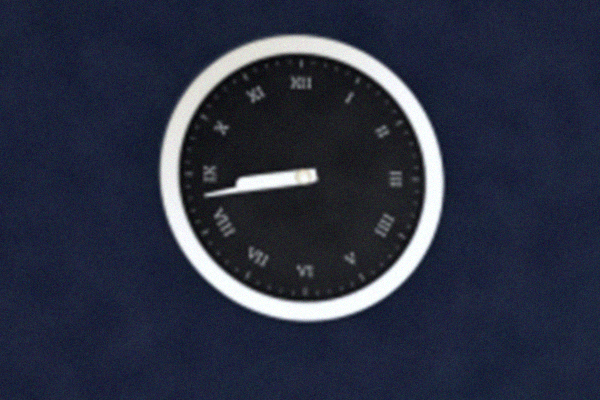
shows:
8,43
